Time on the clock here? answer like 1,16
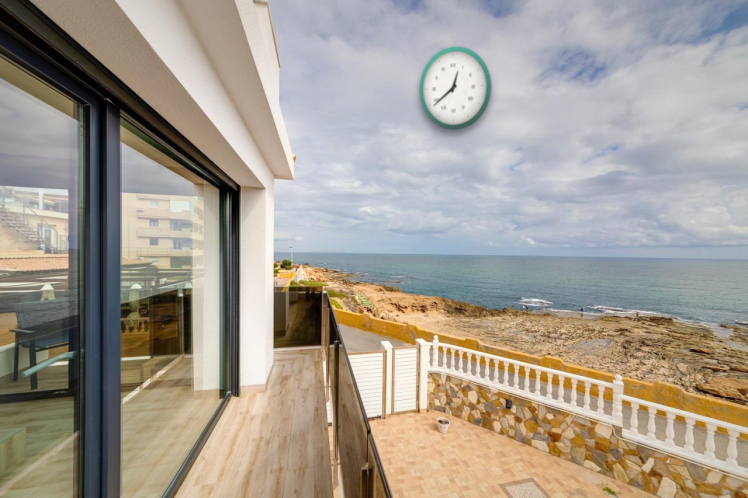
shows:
12,39
